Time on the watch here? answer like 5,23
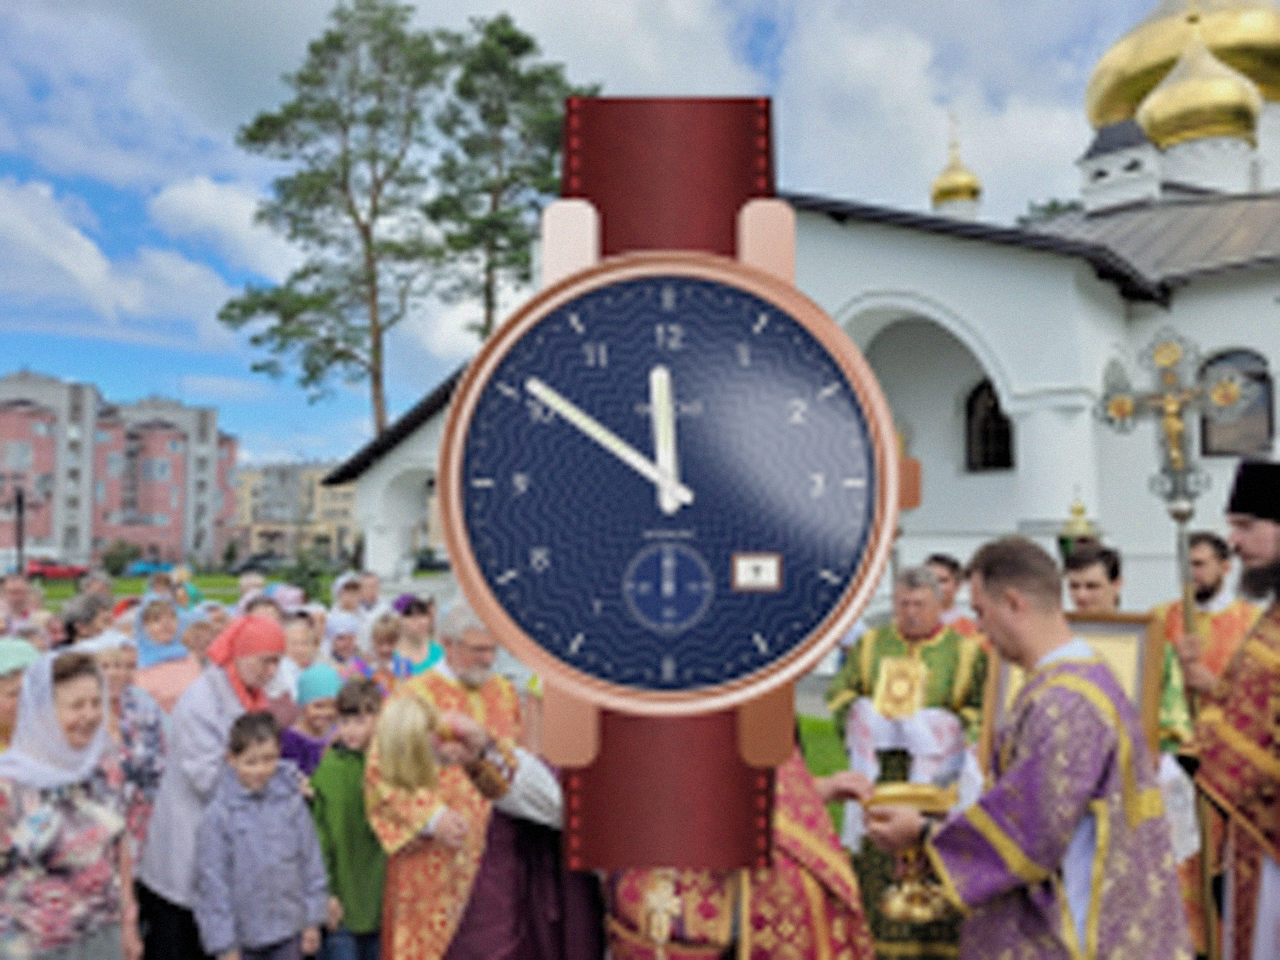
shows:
11,51
